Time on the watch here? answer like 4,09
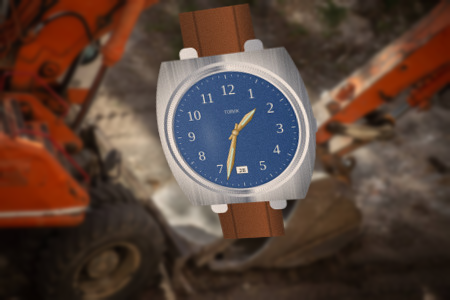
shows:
1,33
